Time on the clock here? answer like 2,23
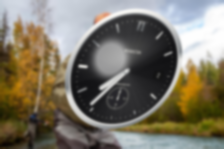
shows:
7,36
